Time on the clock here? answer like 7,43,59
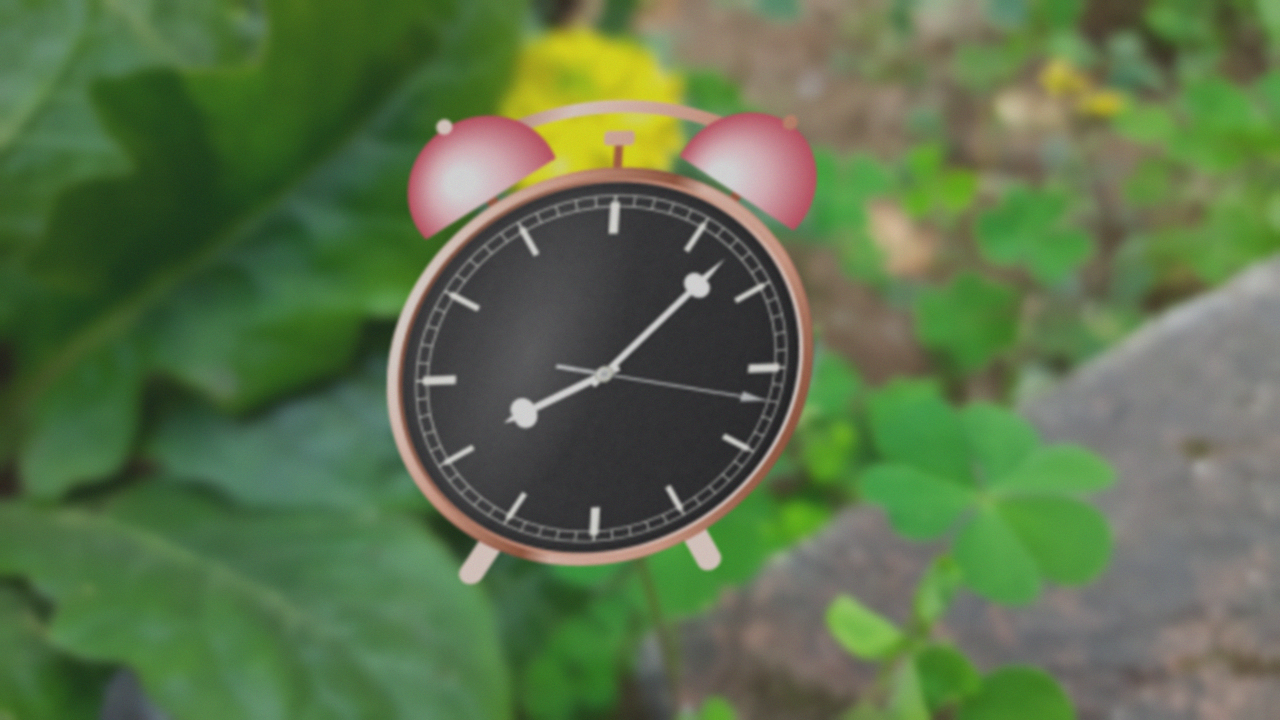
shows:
8,07,17
